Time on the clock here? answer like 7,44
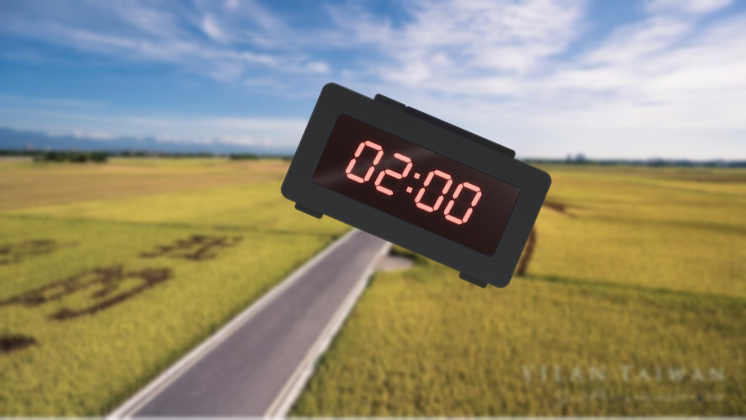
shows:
2,00
